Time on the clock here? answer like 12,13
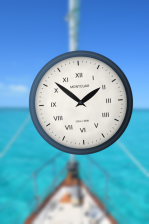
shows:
1,52
